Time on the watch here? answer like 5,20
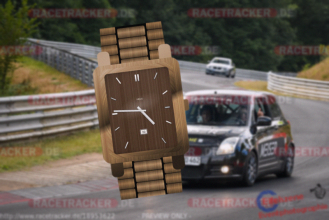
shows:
4,46
